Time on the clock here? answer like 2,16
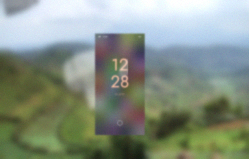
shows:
12,28
